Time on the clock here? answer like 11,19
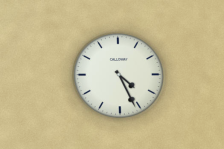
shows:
4,26
